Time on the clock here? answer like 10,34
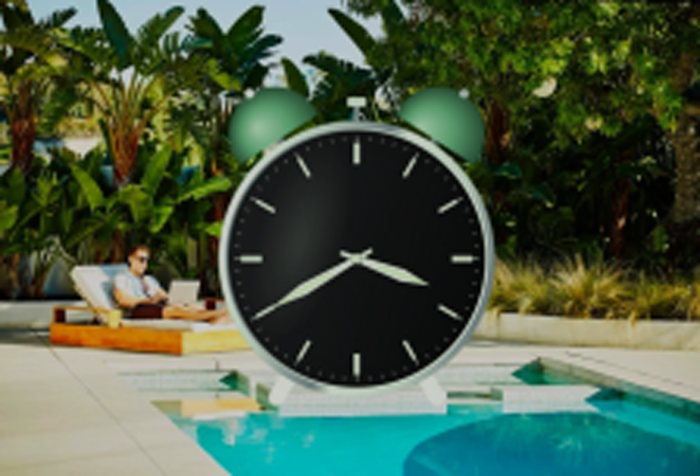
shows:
3,40
